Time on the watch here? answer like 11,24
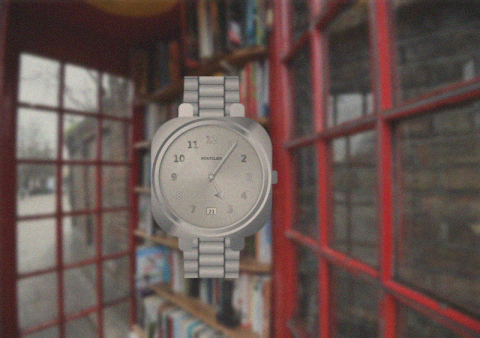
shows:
5,06
